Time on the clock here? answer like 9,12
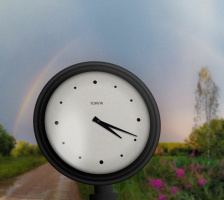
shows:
4,19
